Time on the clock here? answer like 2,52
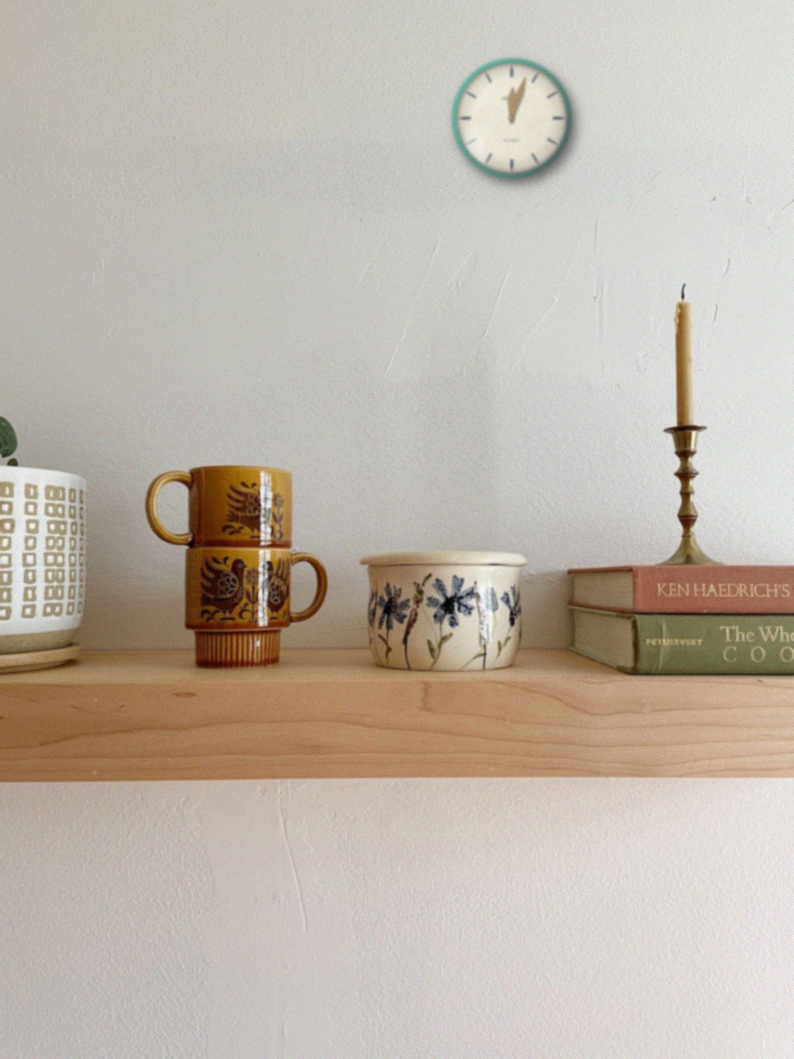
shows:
12,03
